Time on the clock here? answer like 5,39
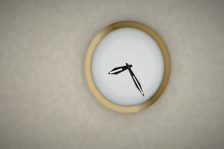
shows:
8,25
